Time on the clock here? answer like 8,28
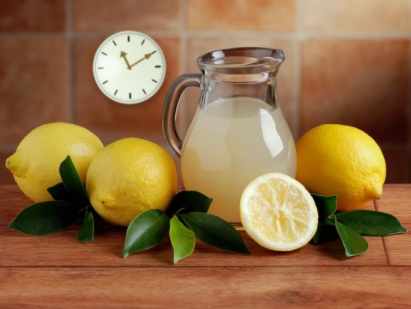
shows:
11,10
